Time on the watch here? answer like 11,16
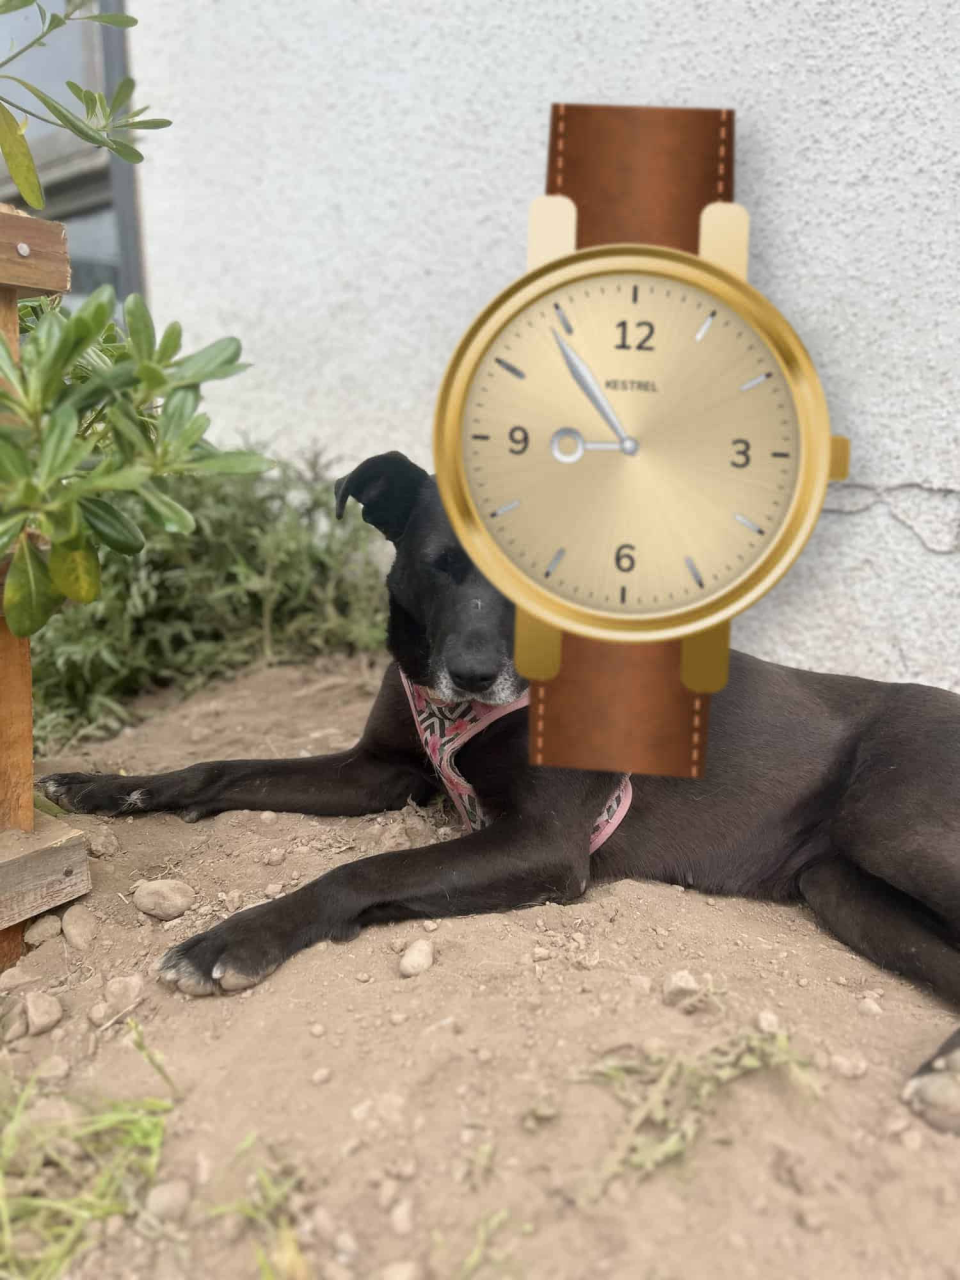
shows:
8,54
